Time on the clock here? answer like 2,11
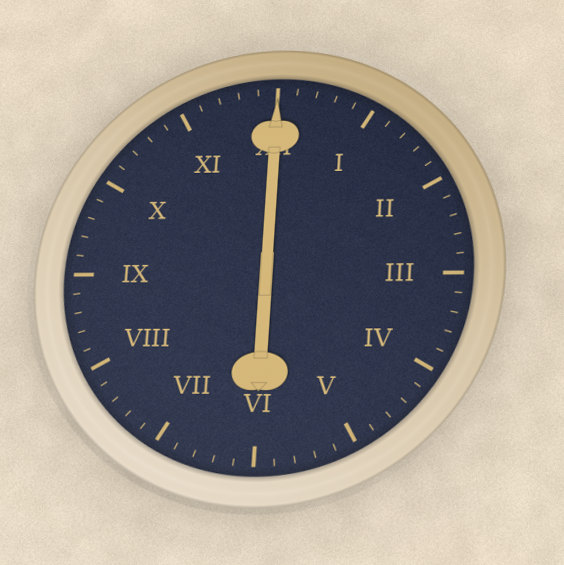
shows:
6,00
